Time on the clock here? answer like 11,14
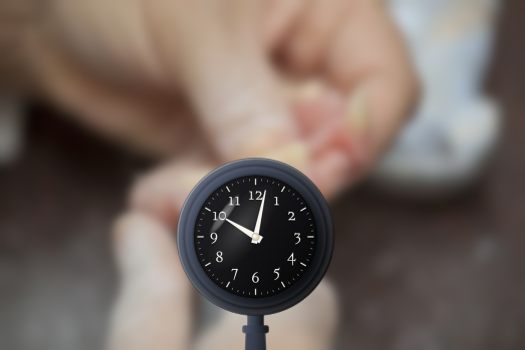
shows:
10,02
